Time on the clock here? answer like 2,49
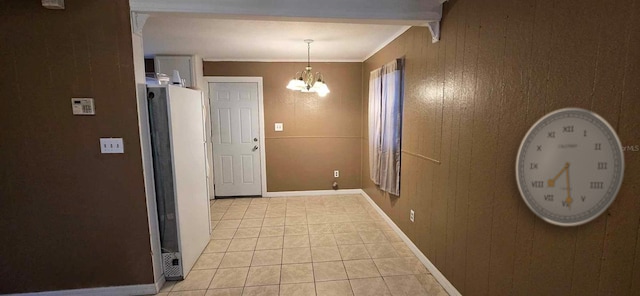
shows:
7,29
